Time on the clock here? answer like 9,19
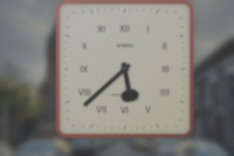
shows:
5,38
